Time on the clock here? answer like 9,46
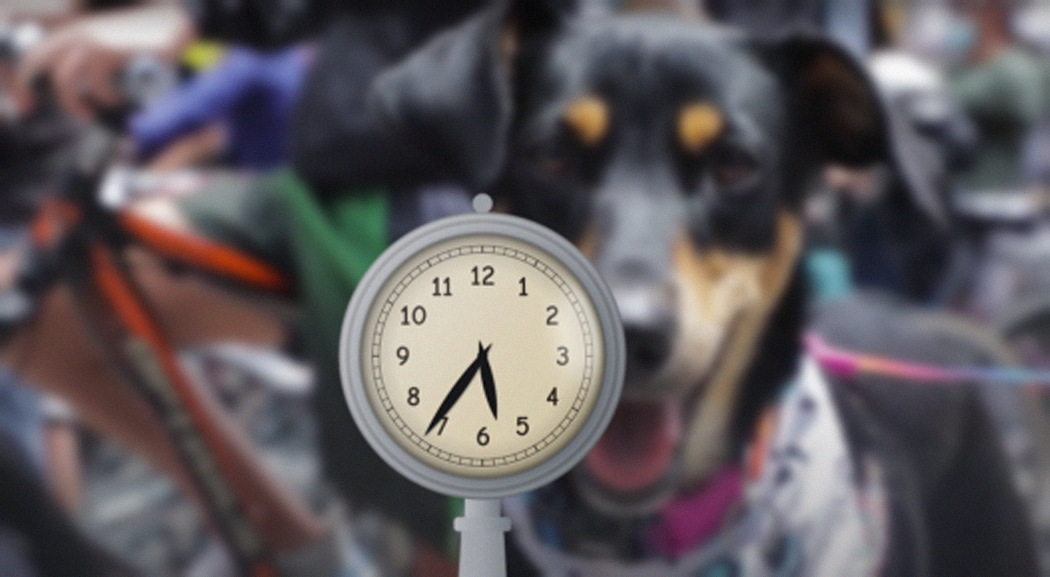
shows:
5,36
